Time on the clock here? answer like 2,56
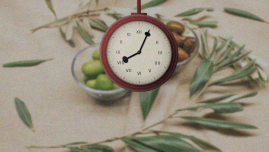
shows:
8,04
